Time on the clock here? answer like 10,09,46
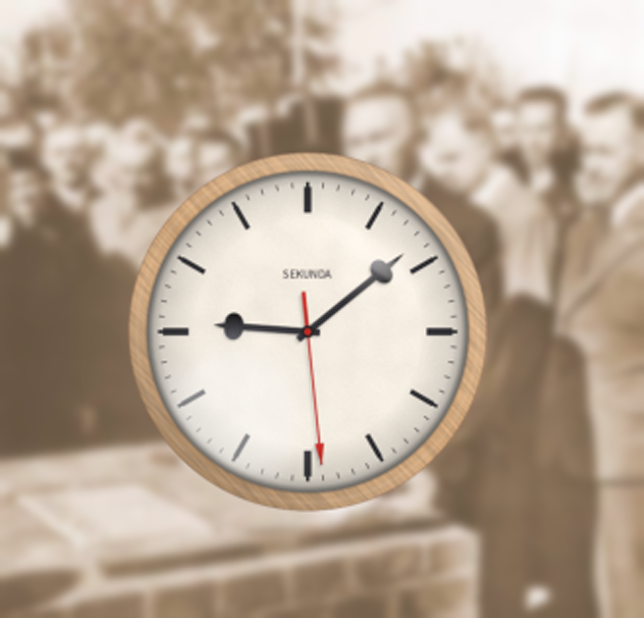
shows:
9,08,29
